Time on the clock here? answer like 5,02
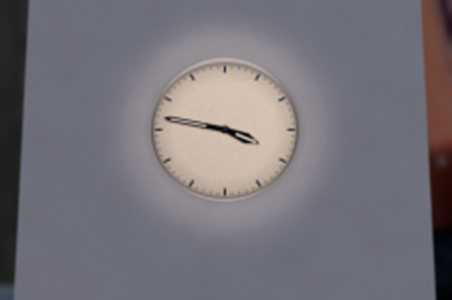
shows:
3,47
